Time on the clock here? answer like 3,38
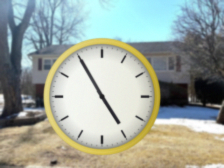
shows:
4,55
